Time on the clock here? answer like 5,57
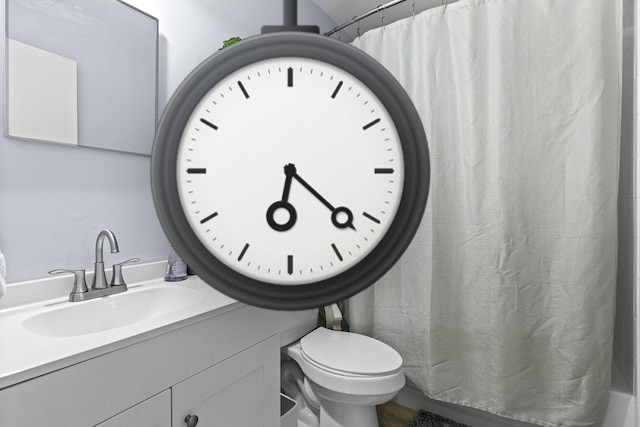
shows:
6,22
